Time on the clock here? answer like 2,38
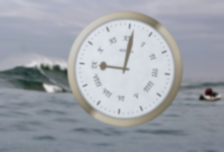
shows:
9,01
